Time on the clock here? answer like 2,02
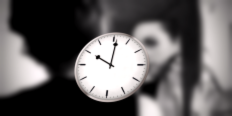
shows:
10,01
